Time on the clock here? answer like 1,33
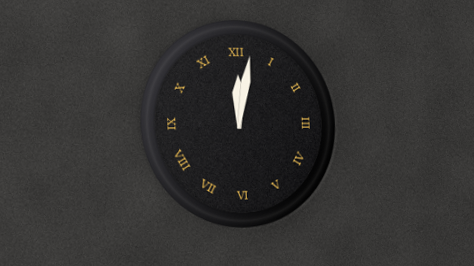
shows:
12,02
